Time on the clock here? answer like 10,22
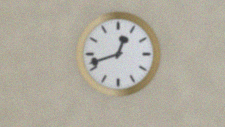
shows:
12,42
